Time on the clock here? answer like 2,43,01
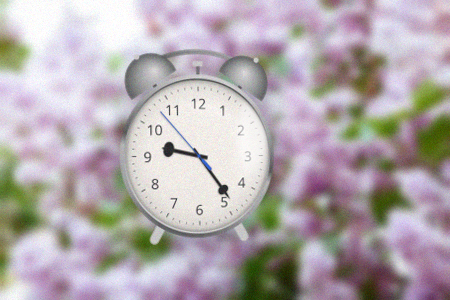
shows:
9,23,53
